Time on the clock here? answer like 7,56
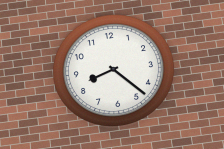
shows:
8,23
